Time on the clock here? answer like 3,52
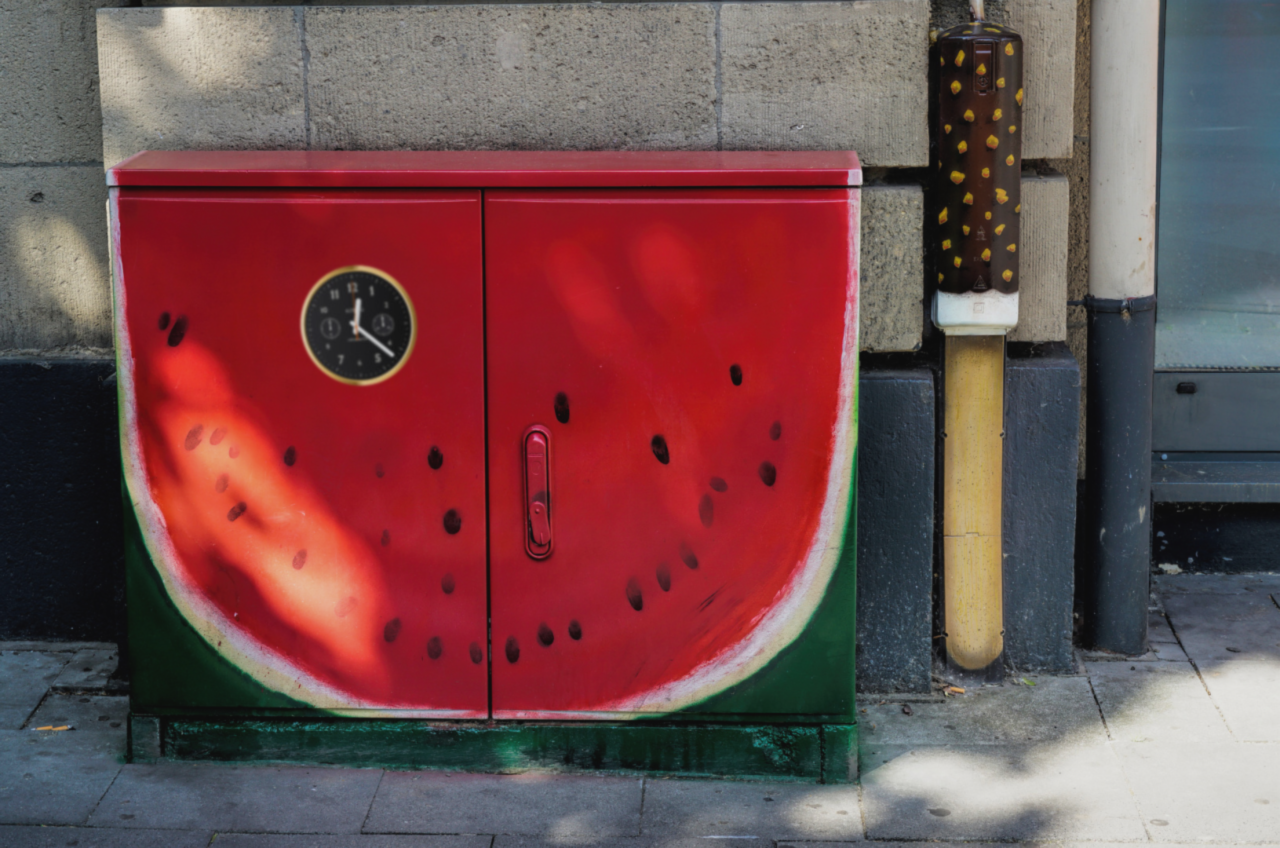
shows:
12,22
